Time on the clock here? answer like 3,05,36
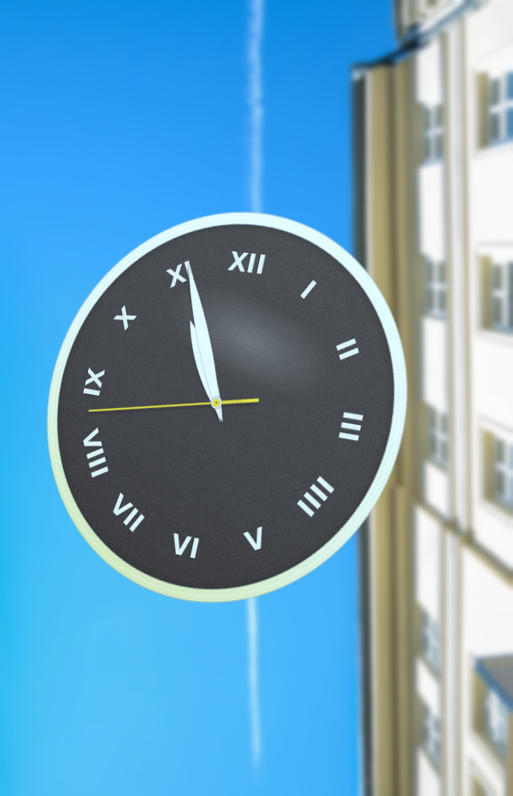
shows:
10,55,43
